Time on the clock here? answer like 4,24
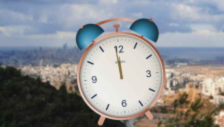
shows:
11,59
